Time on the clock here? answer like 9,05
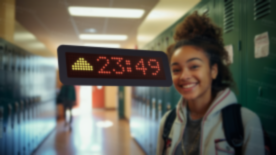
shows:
23,49
